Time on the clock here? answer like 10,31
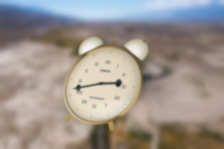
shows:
2,42
